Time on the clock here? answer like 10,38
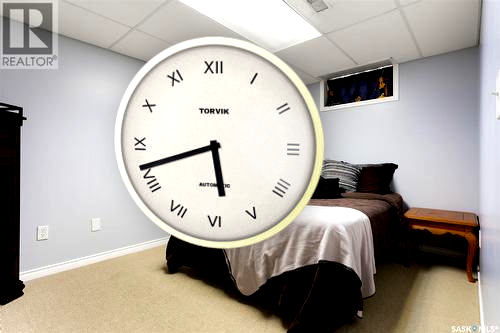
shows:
5,42
